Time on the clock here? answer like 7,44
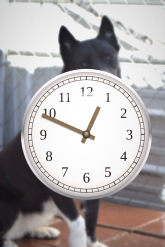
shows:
12,49
